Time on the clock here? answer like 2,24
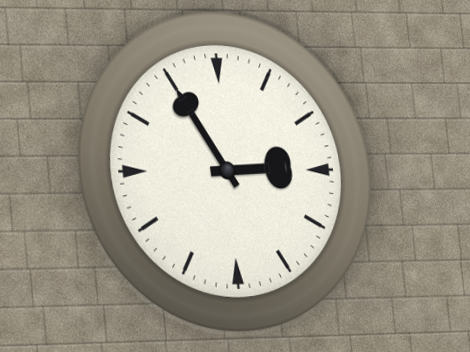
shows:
2,55
